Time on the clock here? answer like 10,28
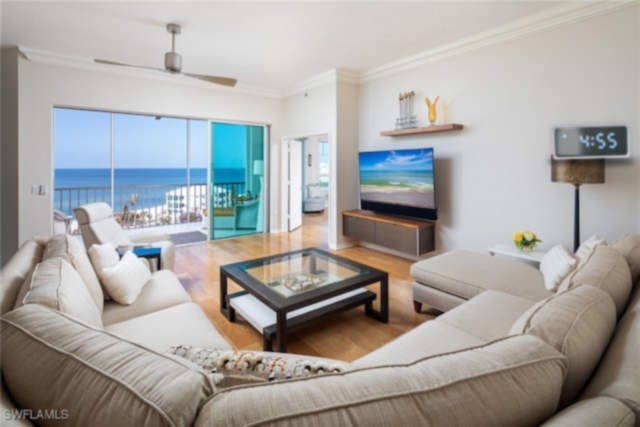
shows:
4,55
